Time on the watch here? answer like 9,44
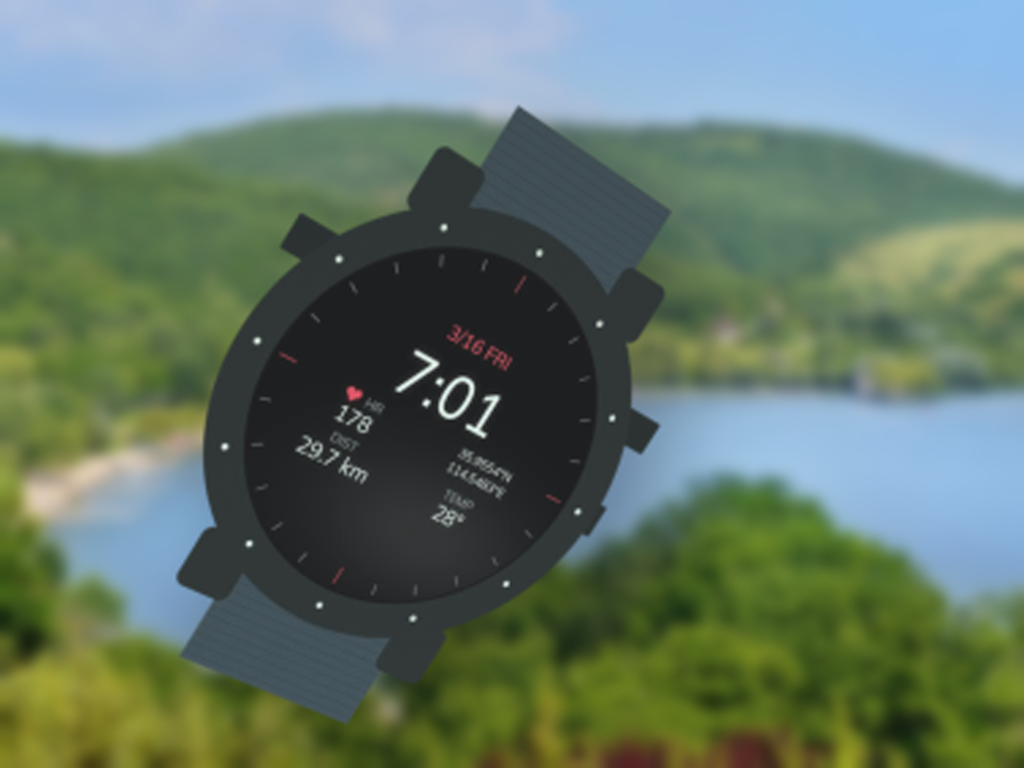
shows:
7,01
